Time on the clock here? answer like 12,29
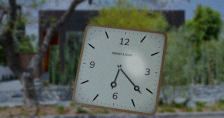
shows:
6,22
